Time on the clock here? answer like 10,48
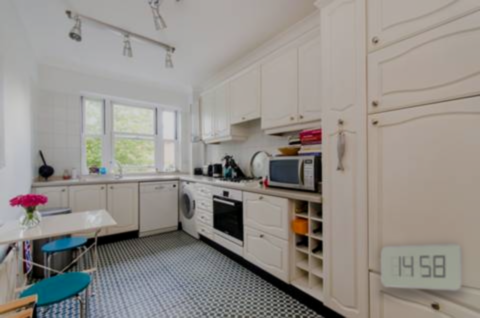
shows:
14,58
